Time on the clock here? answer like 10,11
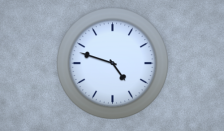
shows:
4,48
